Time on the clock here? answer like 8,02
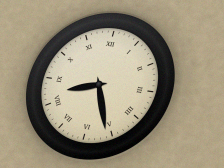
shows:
8,26
